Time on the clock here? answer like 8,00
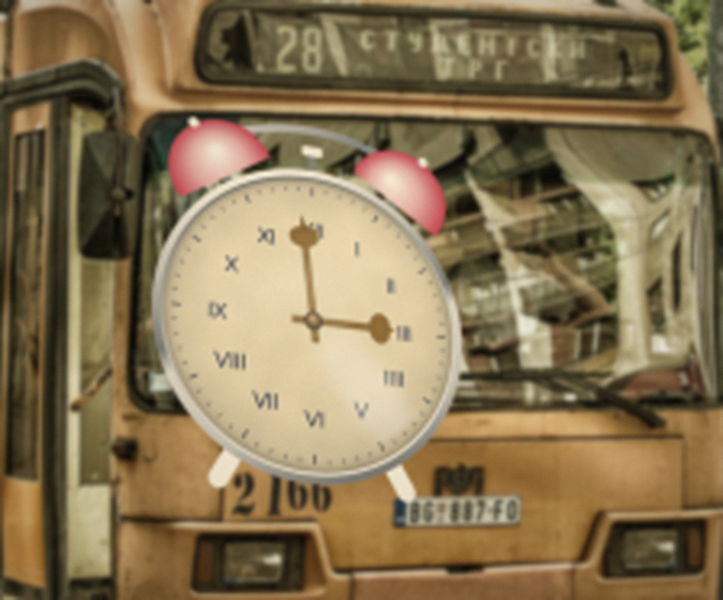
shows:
2,59
